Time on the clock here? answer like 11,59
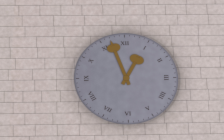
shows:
12,57
